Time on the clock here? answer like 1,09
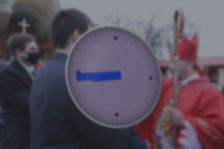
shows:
8,44
